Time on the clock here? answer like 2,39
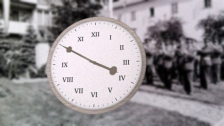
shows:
3,50
